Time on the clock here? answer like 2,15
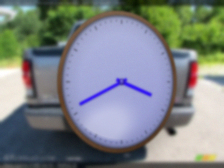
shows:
3,41
